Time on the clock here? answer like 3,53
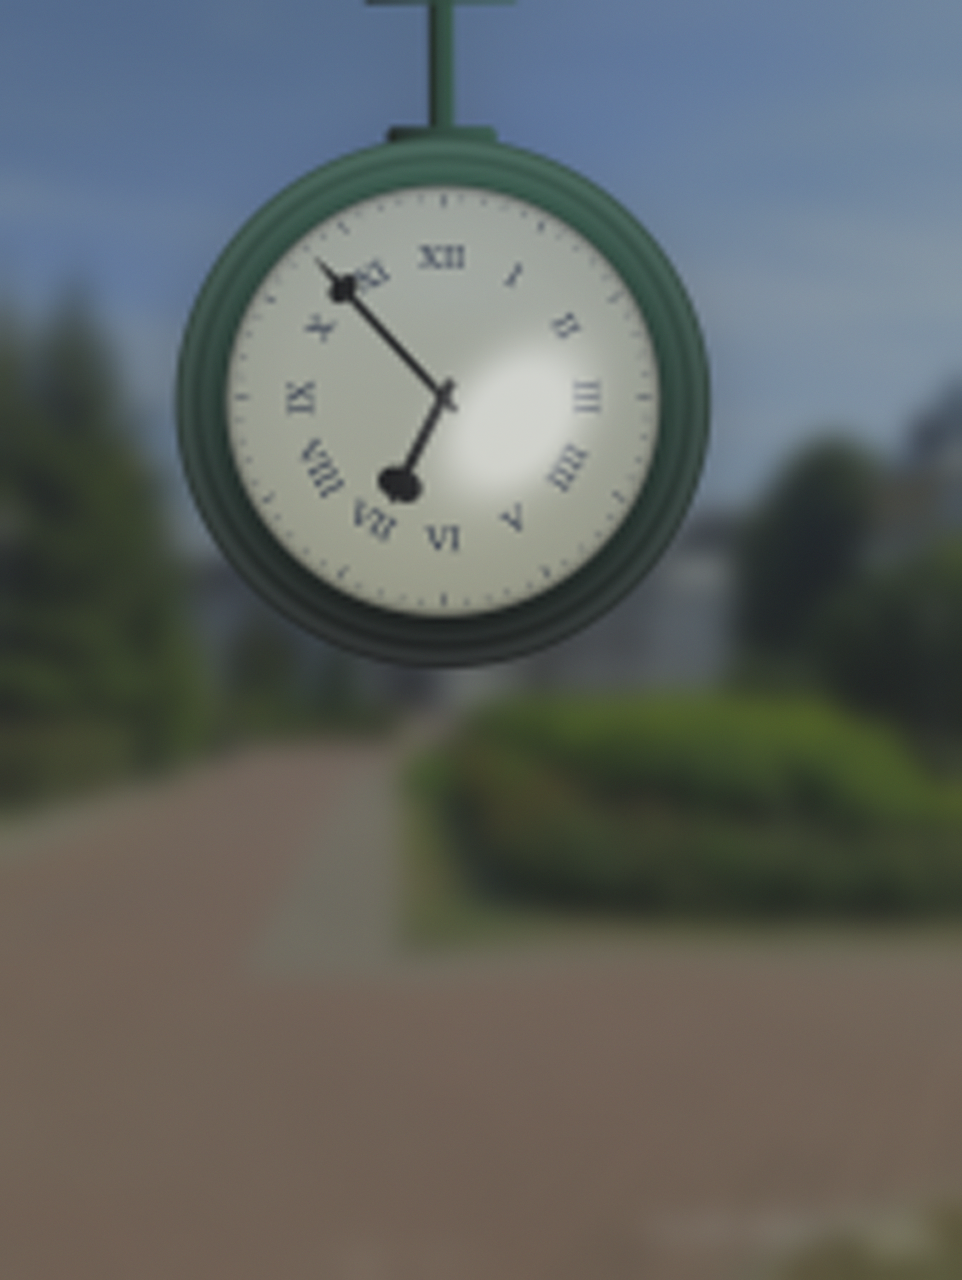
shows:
6,53
